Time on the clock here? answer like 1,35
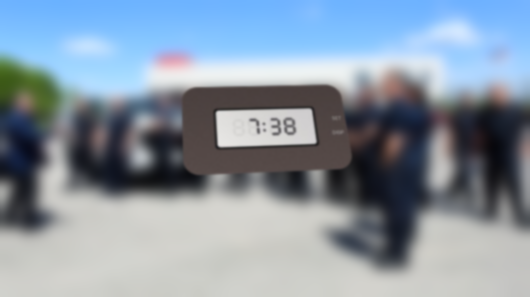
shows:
7,38
